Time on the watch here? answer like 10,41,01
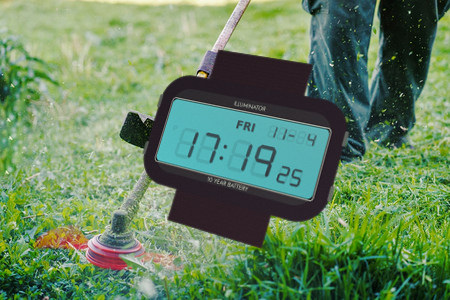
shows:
17,19,25
